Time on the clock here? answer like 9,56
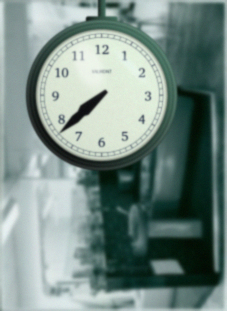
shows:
7,38
